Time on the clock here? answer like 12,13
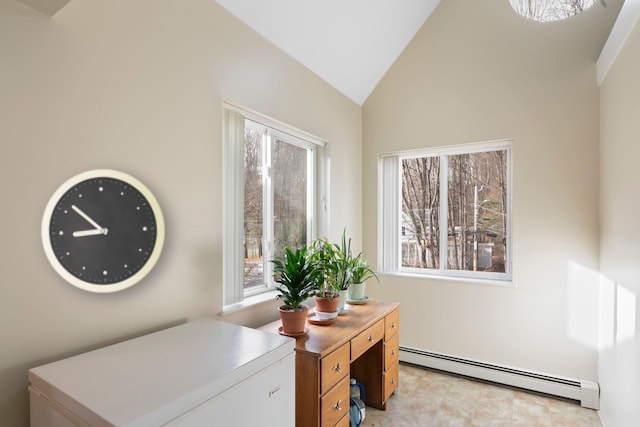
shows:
8,52
